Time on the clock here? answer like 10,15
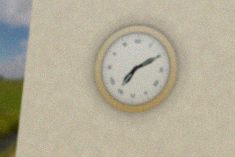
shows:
7,10
